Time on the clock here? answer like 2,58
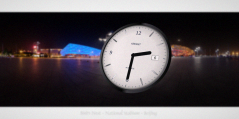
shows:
2,30
